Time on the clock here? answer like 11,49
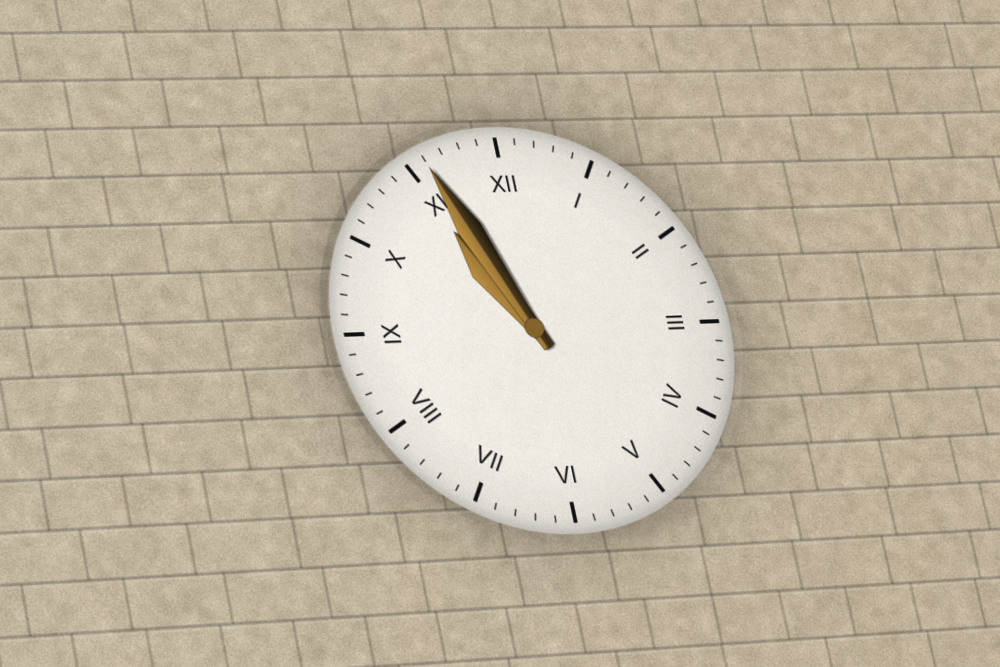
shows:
10,56
